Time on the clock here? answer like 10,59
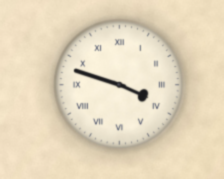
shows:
3,48
